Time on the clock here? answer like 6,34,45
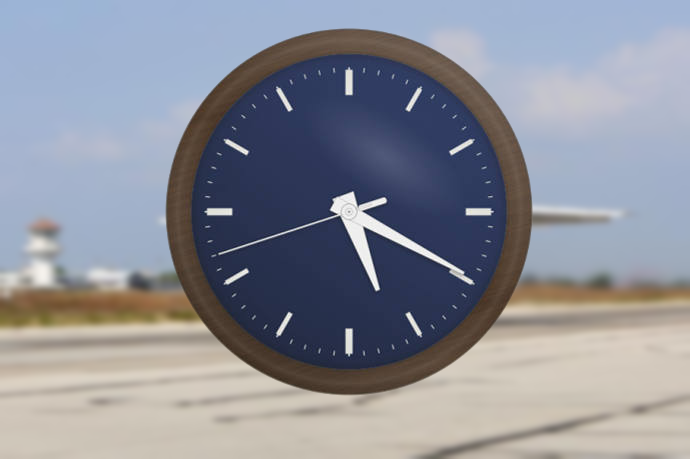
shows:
5,19,42
